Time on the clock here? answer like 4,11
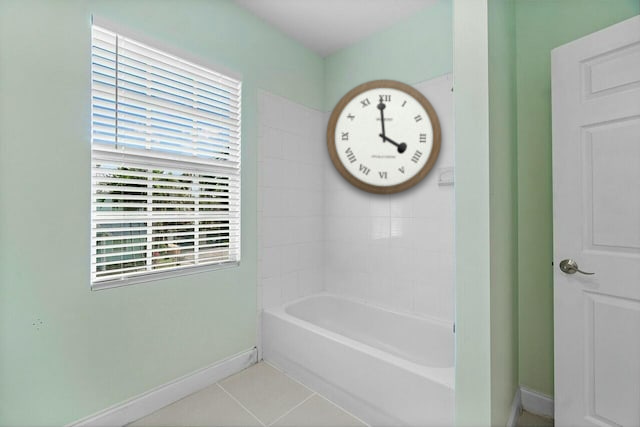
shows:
3,59
